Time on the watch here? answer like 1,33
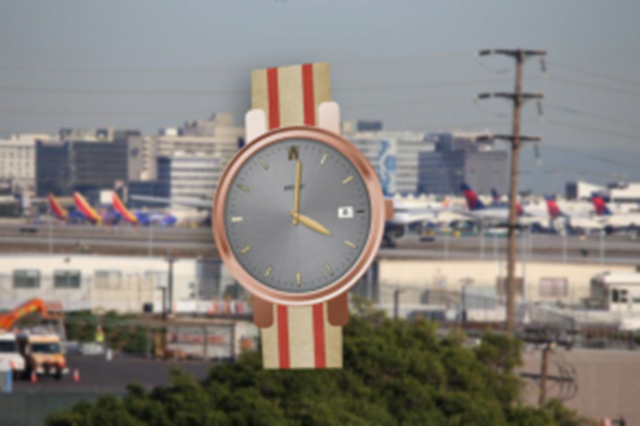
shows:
4,01
